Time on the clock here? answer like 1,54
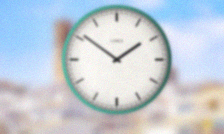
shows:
1,51
